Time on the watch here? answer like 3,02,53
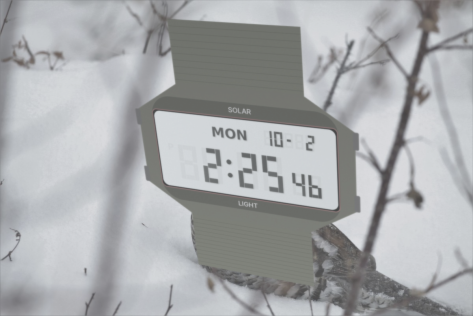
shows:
2,25,46
